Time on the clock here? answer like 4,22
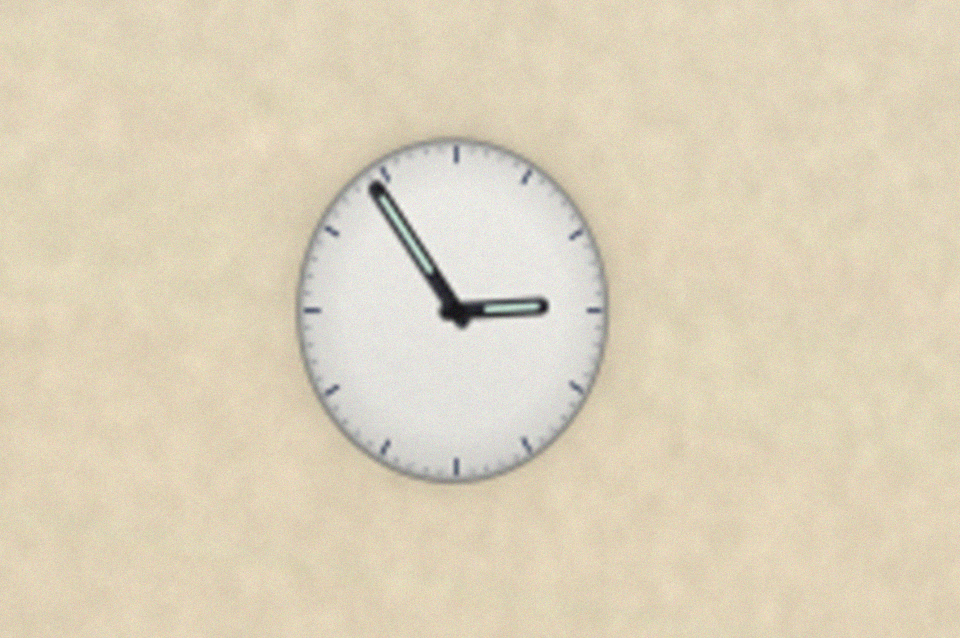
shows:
2,54
